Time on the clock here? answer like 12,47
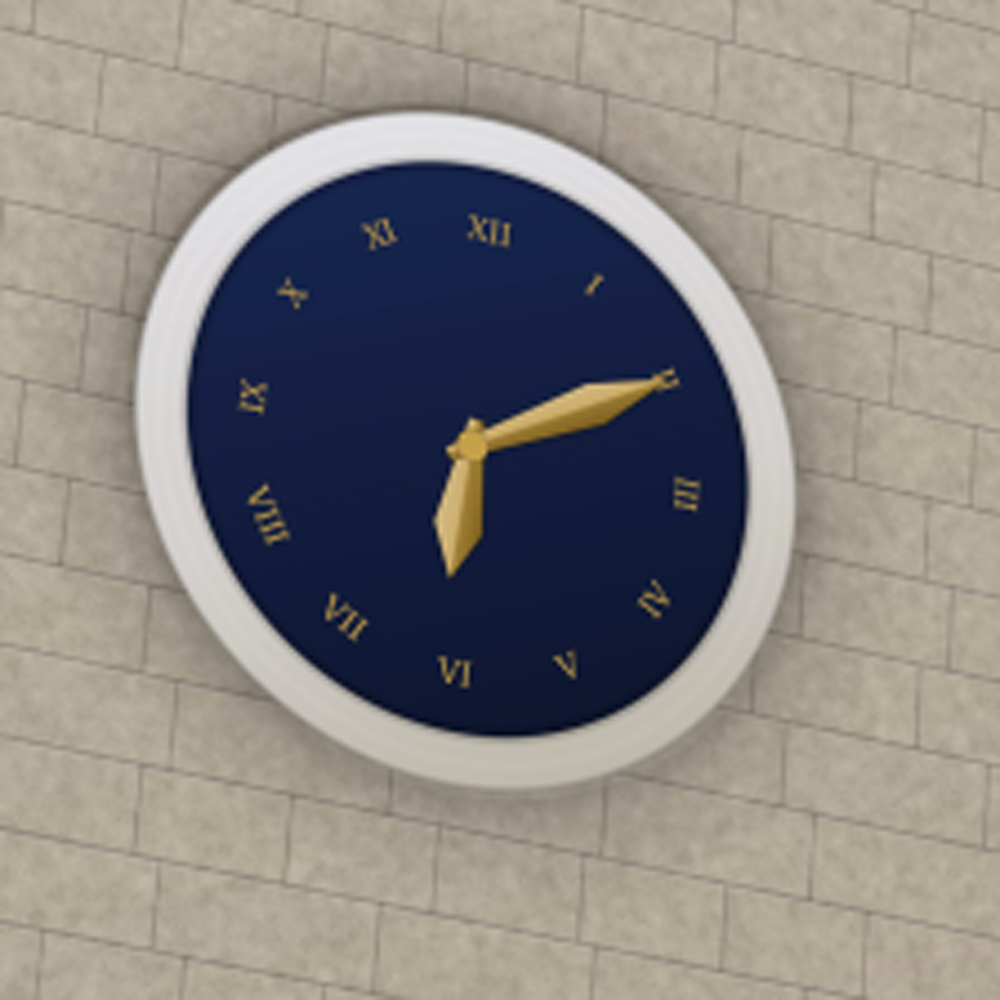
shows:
6,10
